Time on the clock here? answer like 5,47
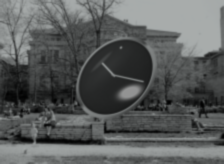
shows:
10,17
